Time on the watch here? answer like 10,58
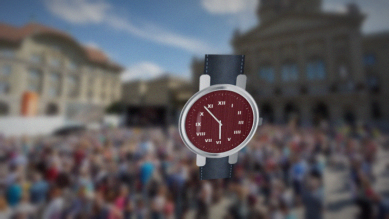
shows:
5,53
